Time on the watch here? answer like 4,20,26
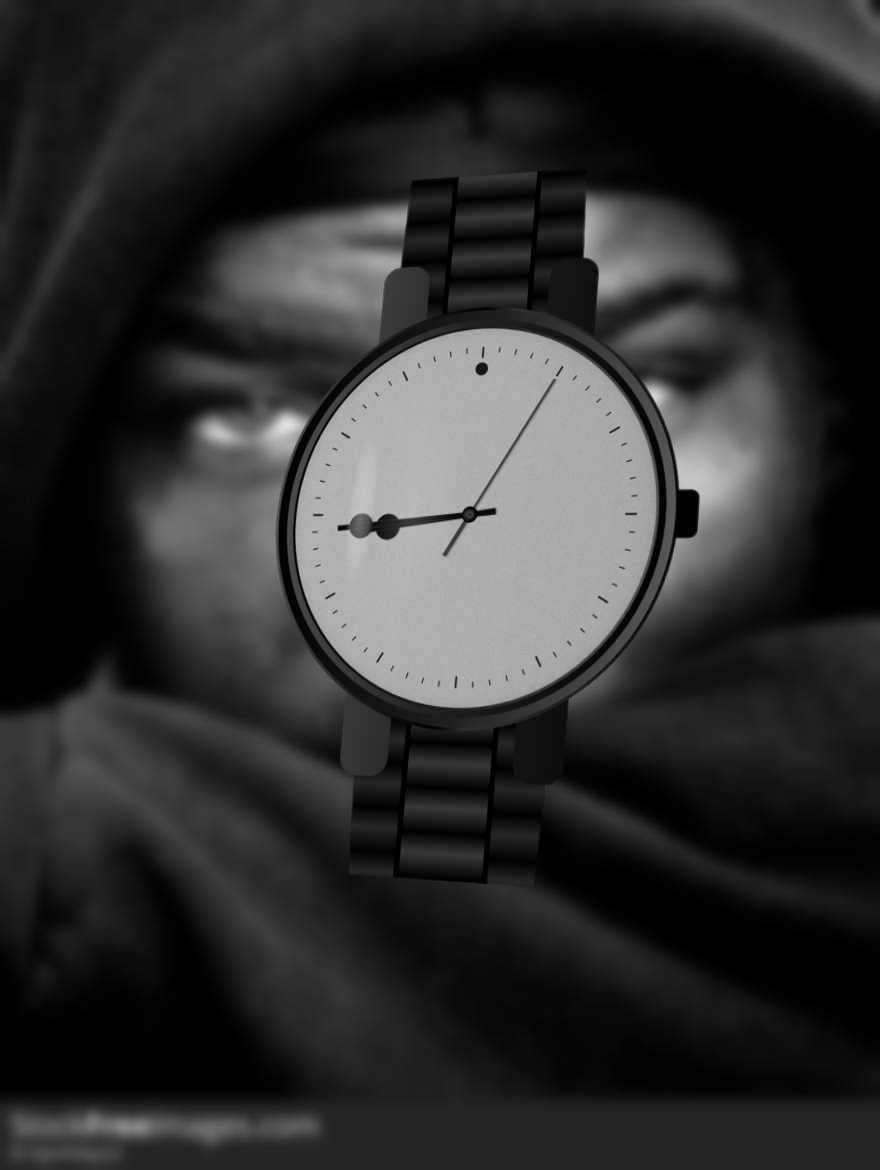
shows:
8,44,05
